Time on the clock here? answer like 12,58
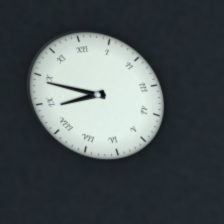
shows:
8,49
